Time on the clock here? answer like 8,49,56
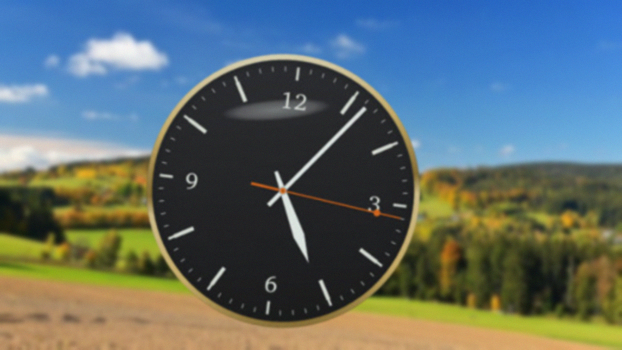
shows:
5,06,16
